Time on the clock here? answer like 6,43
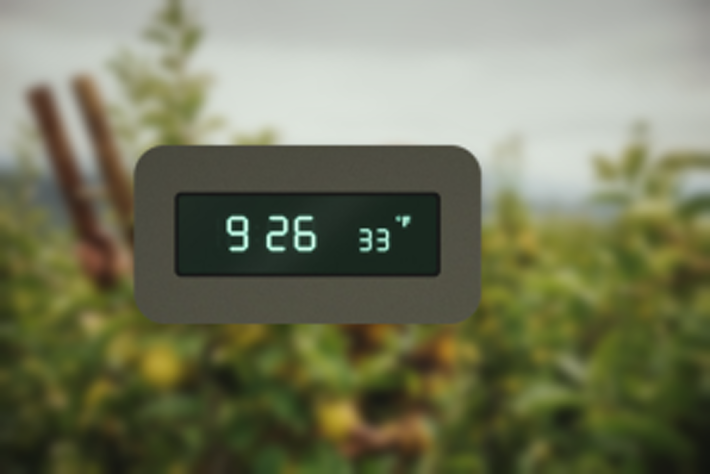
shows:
9,26
